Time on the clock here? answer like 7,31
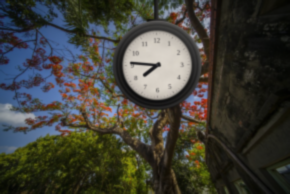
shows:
7,46
